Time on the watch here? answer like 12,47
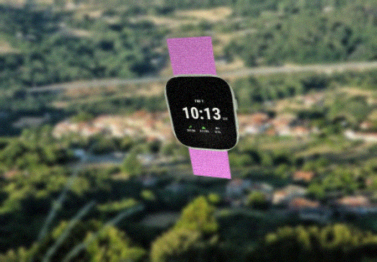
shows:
10,13
